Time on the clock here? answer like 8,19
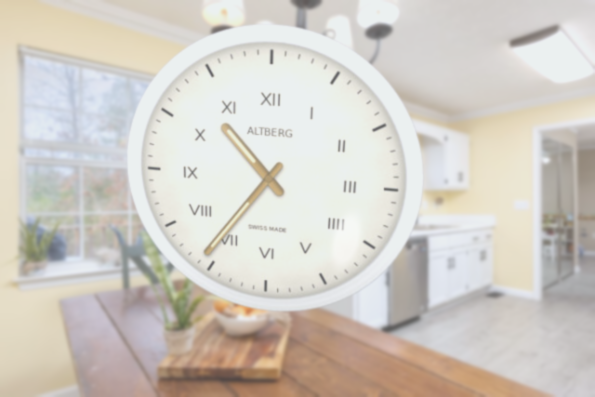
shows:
10,36
